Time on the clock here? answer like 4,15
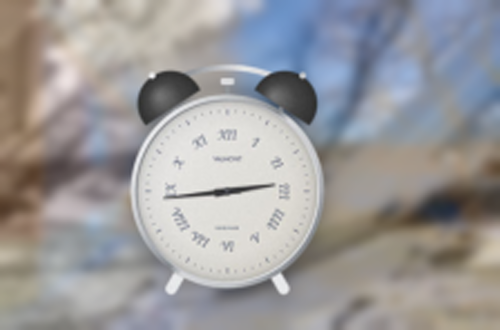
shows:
2,44
